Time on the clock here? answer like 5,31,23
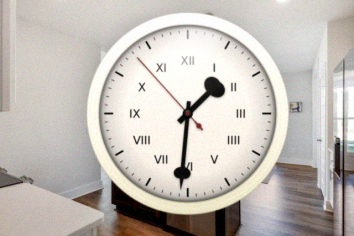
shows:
1,30,53
